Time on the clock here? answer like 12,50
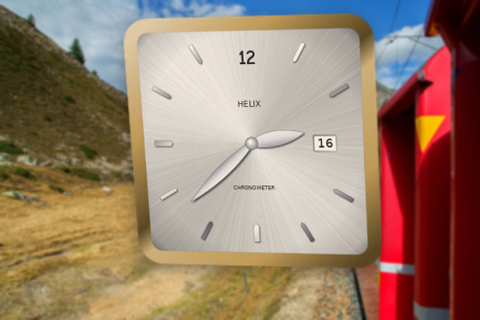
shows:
2,38
